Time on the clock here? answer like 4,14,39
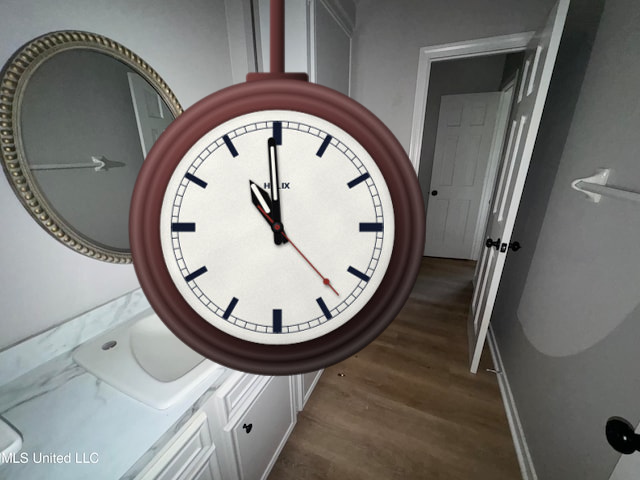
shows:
10,59,23
